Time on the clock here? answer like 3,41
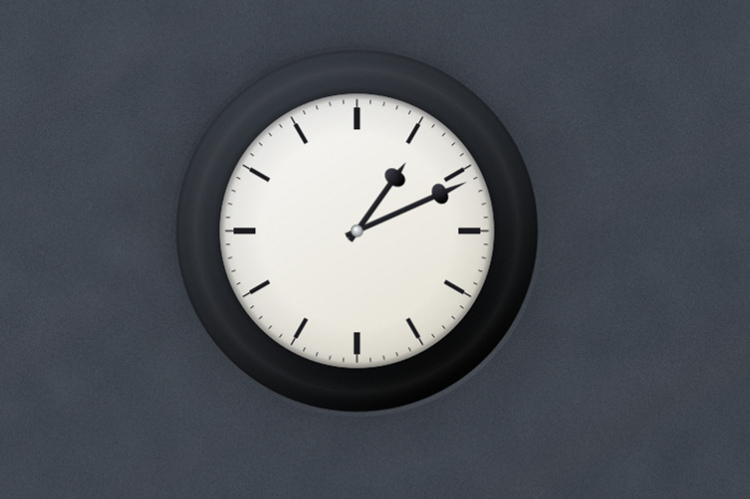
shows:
1,11
